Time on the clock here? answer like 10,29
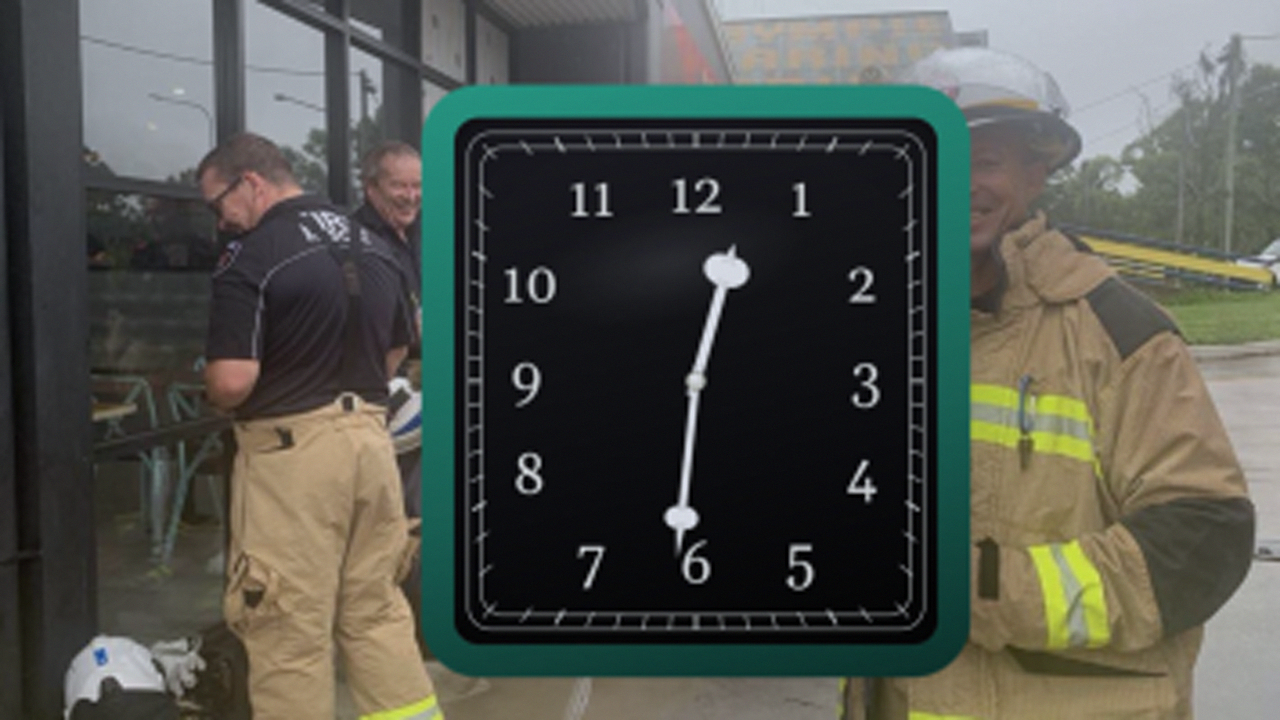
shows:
12,31
